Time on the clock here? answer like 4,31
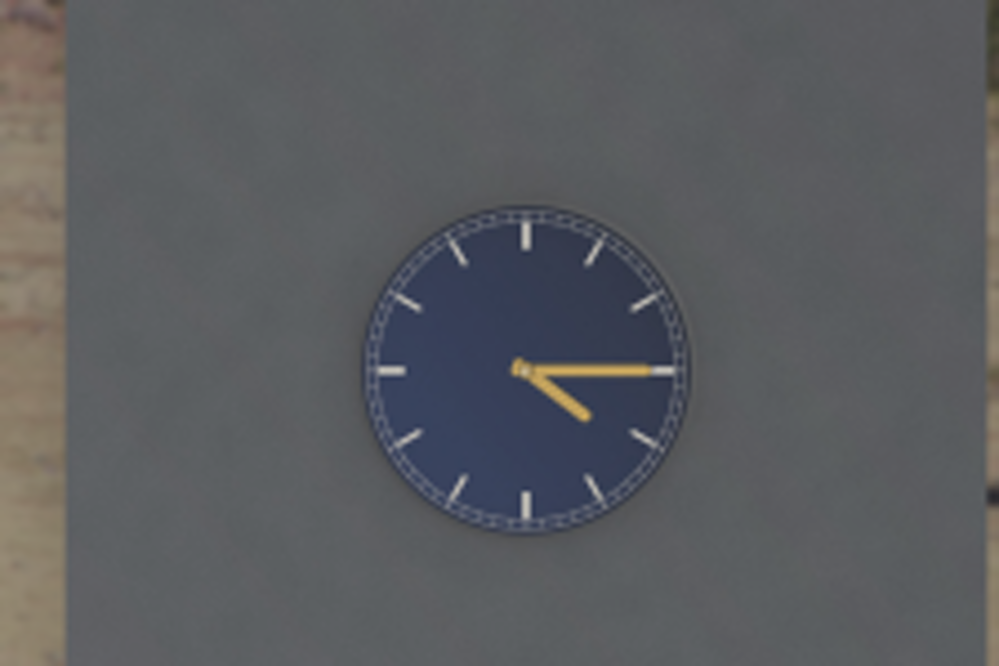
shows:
4,15
